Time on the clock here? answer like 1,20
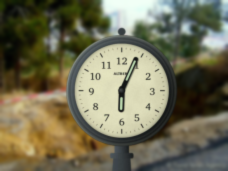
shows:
6,04
